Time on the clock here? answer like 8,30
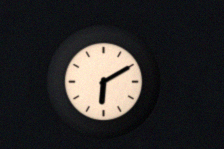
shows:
6,10
